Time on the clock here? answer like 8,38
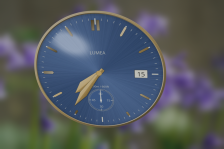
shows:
7,36
